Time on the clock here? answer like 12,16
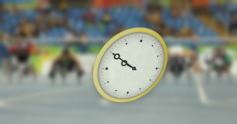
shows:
9,50
